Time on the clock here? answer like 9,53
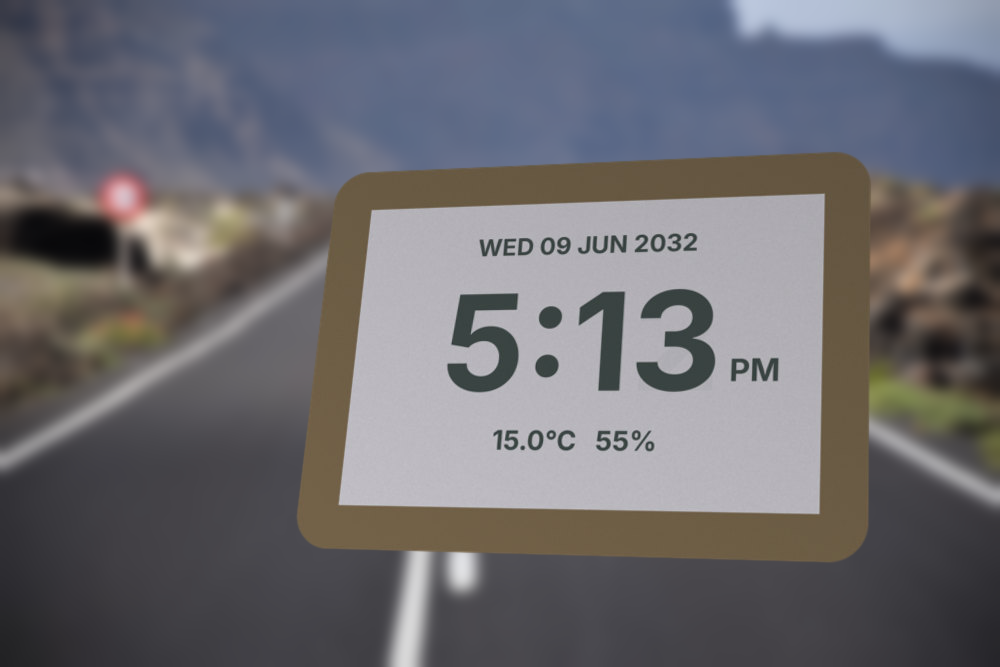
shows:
5,13
